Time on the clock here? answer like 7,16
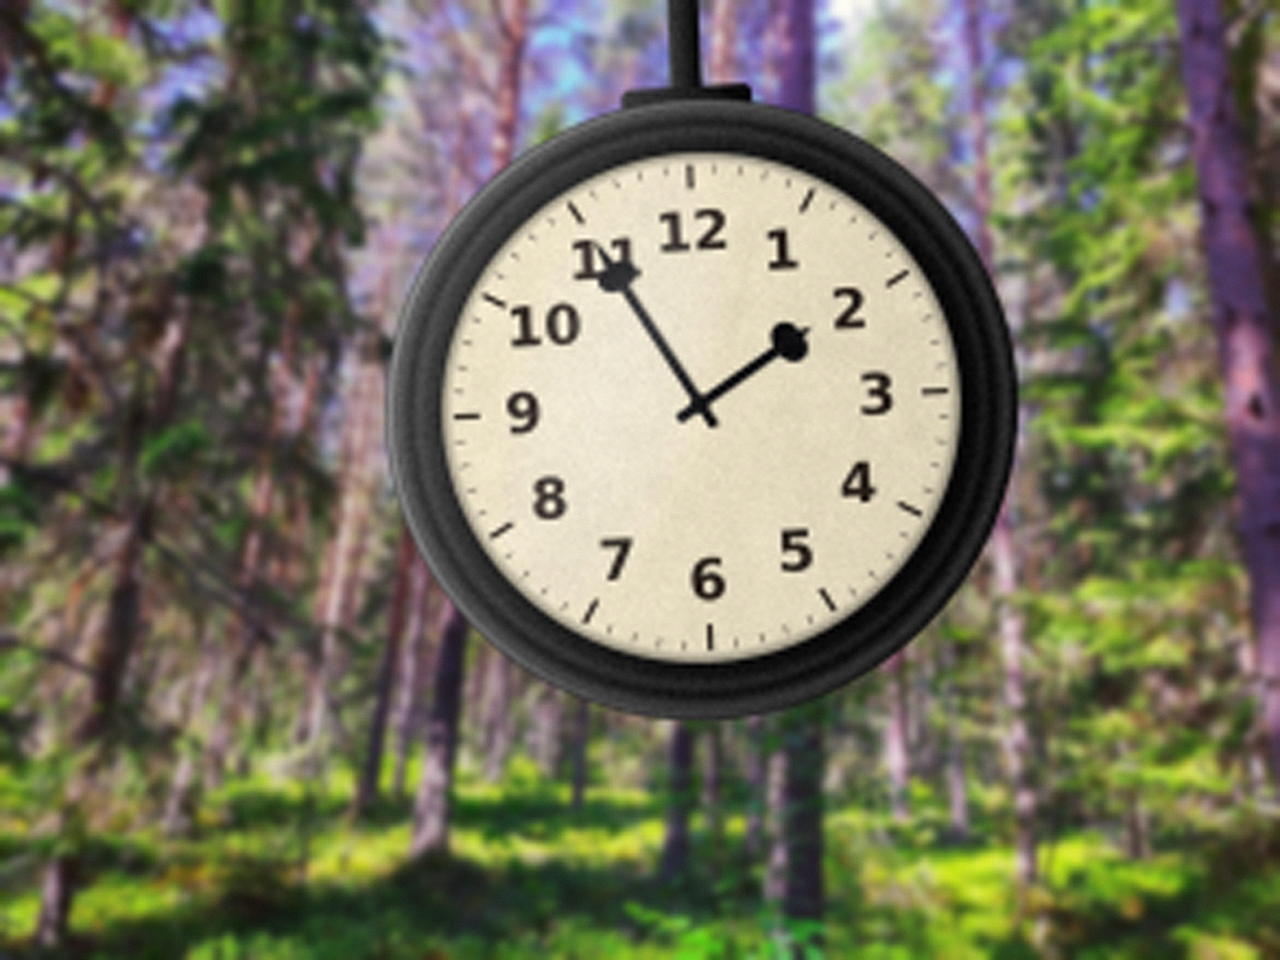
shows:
1,55
